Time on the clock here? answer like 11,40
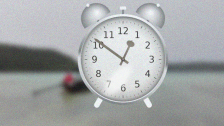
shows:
12,51
